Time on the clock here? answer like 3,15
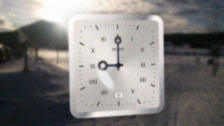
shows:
9,00
